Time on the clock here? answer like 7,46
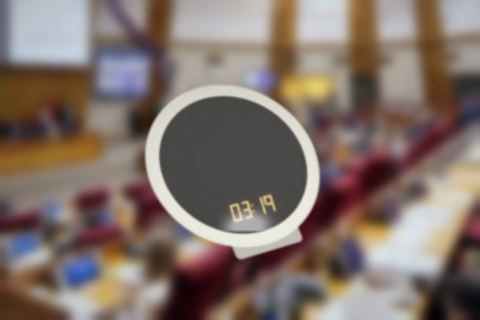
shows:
3,19
